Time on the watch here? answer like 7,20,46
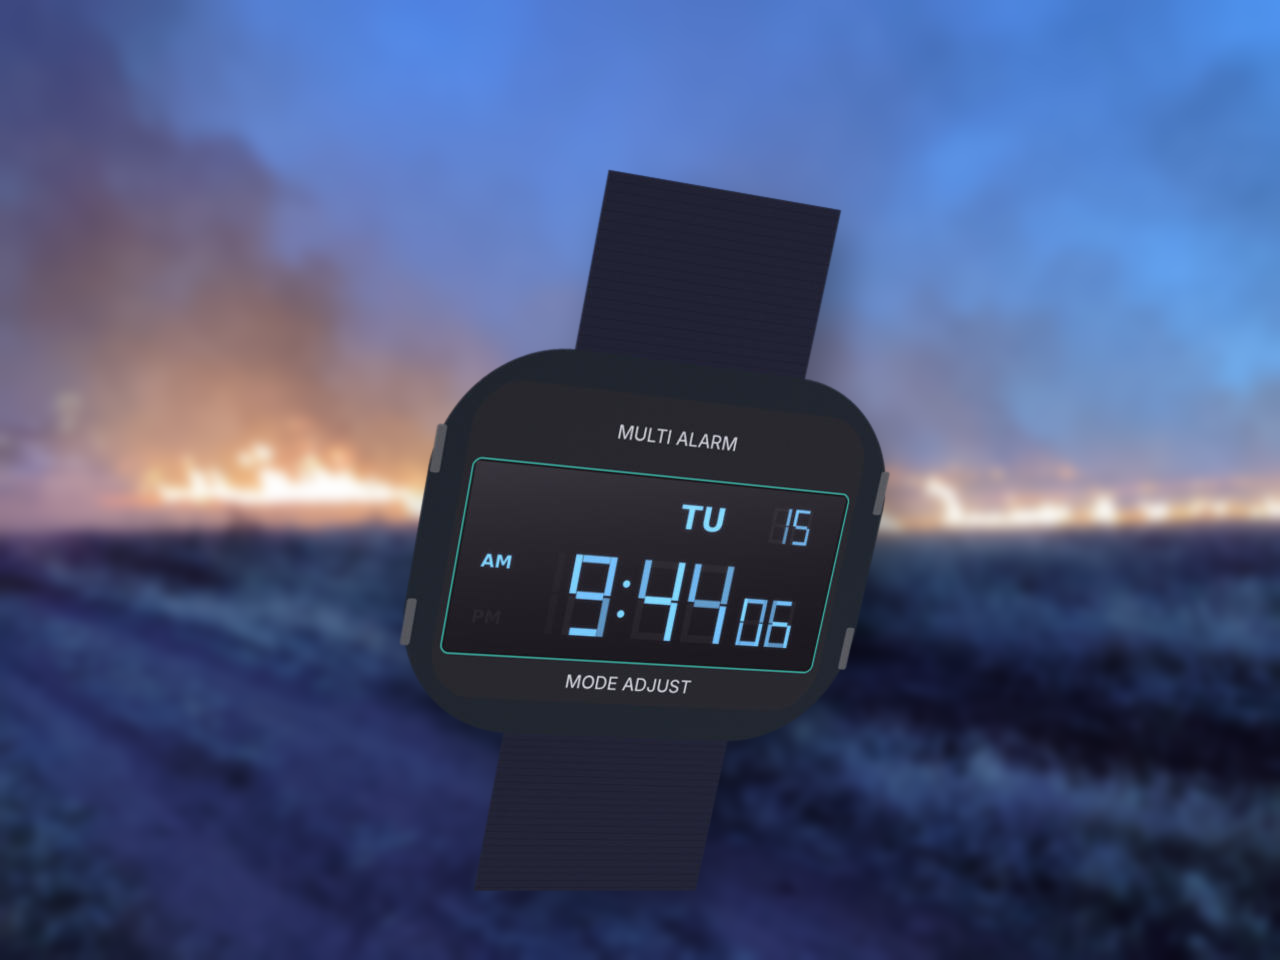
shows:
9,44,06
